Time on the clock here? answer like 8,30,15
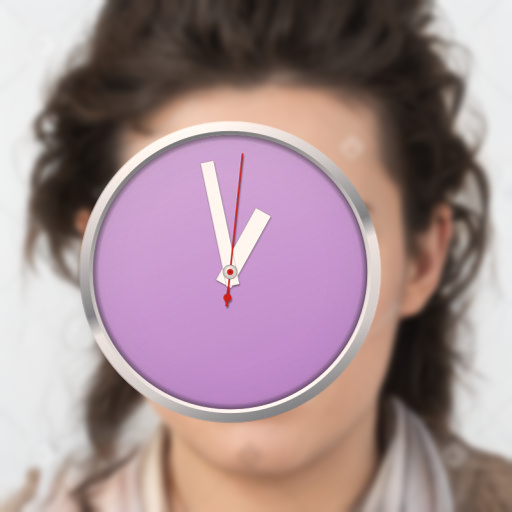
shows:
12,58,01
